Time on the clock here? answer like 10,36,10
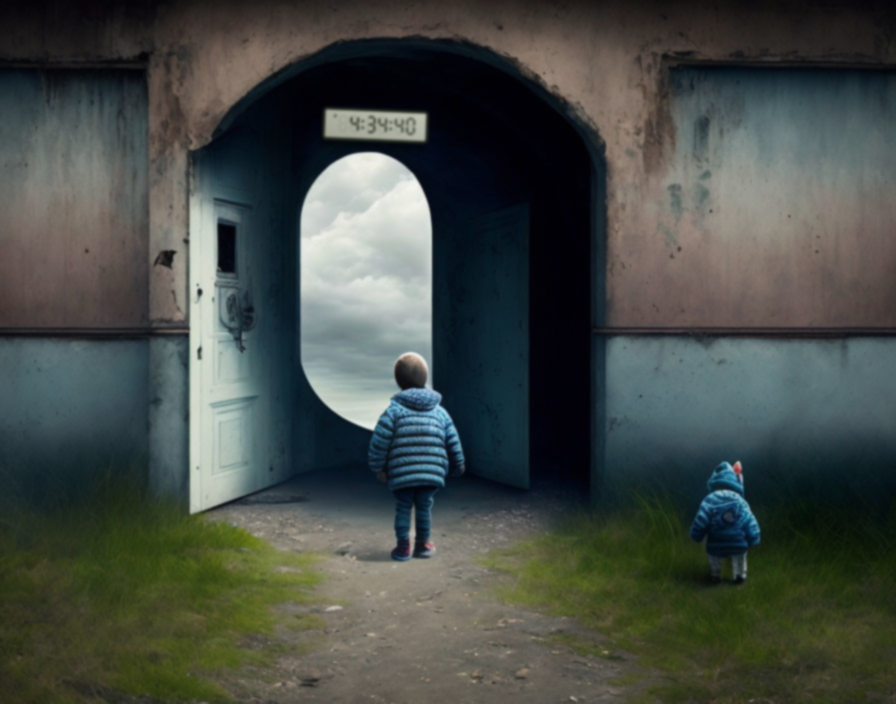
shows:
4,34,40
